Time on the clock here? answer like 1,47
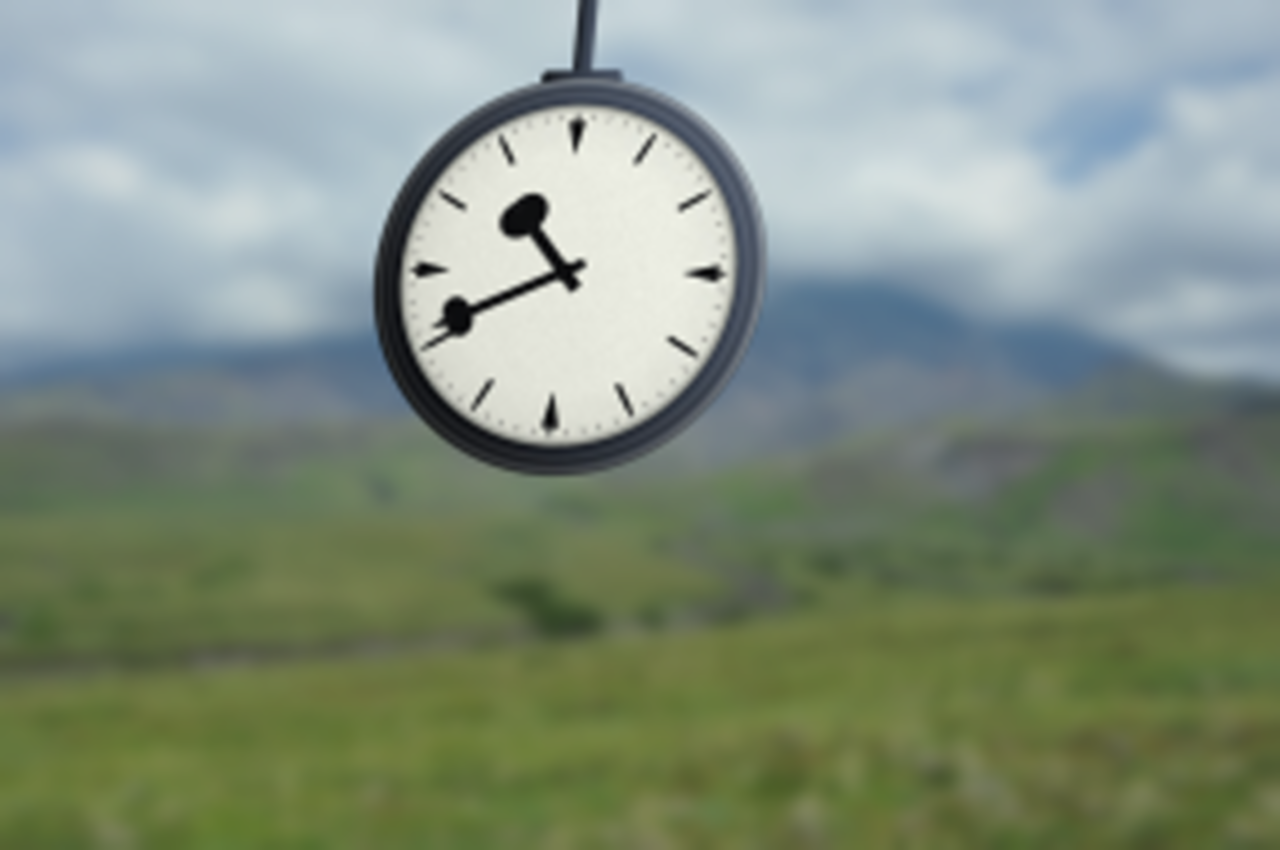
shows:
10,41
